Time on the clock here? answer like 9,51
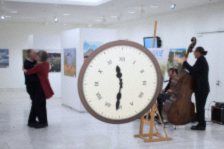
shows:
11,31
